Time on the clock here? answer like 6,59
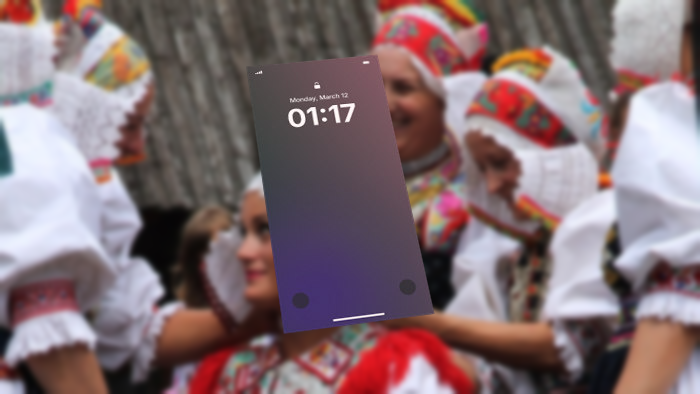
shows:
1,17
